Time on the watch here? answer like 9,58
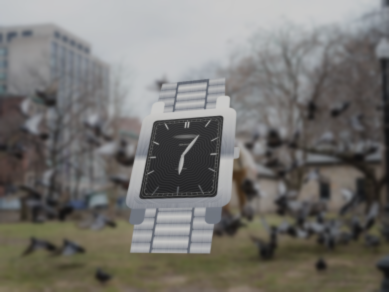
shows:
6,05
